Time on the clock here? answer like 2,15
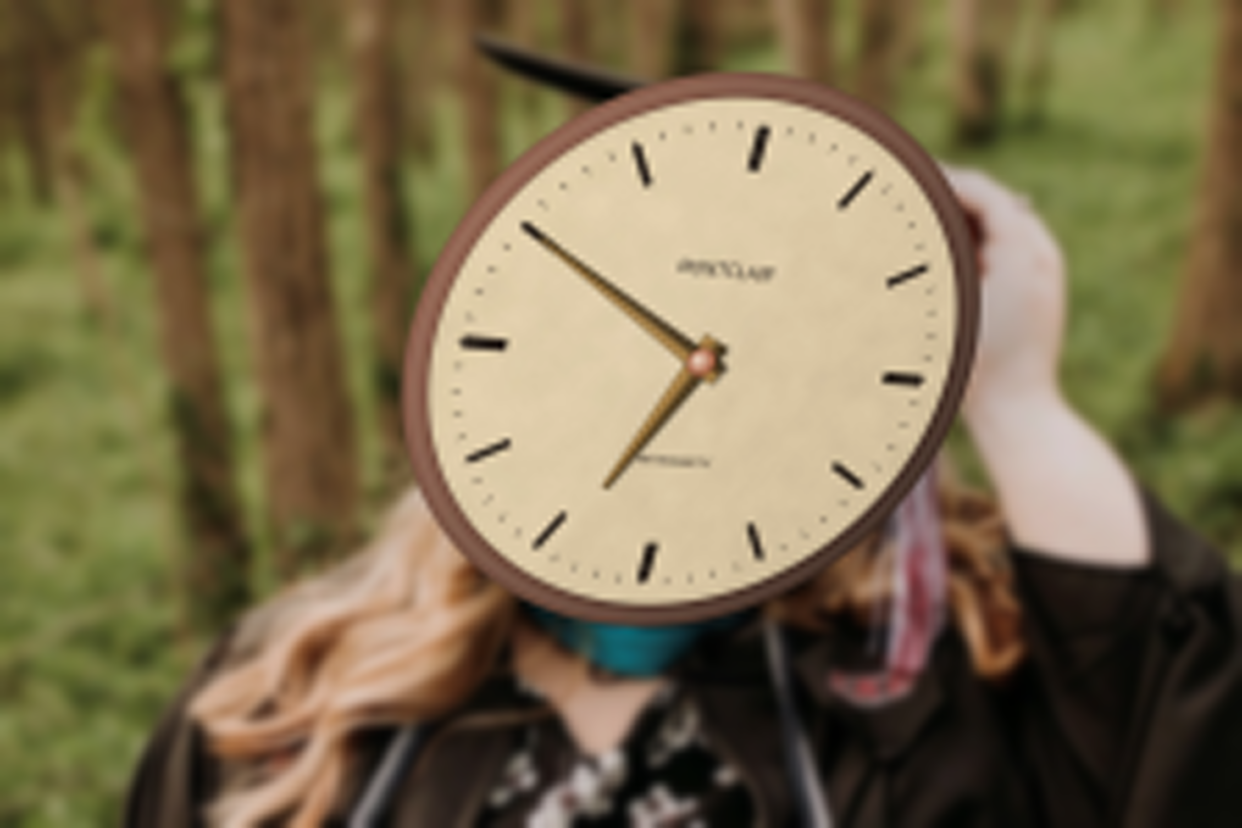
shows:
6,50
